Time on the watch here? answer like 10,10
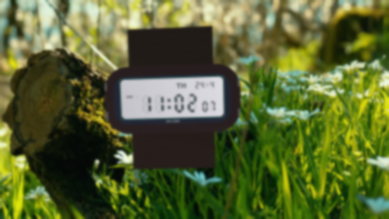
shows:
11,02
